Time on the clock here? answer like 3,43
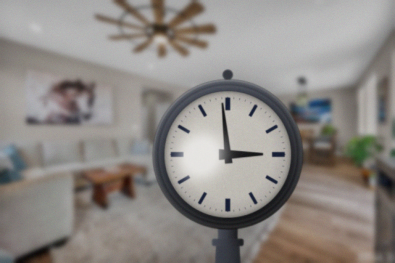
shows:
2,59
